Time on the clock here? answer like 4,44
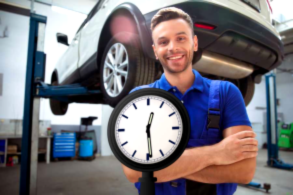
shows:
12,29
